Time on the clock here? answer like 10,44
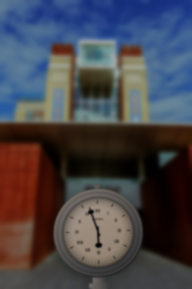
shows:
5,57
